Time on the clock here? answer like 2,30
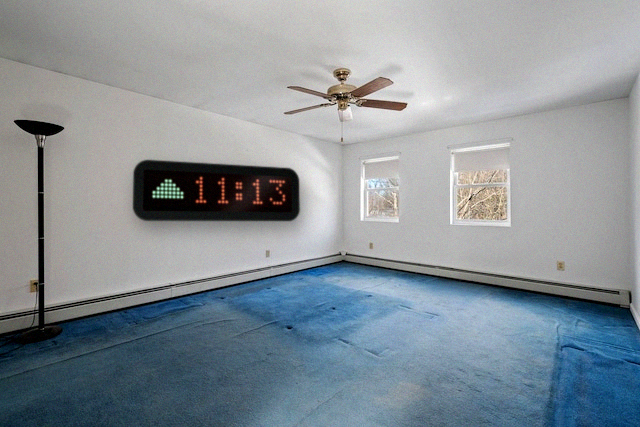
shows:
11,13
